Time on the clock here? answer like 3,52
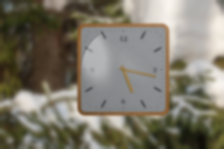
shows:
5,17
